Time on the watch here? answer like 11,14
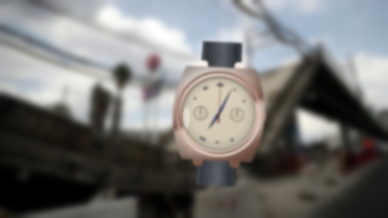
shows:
7,04
